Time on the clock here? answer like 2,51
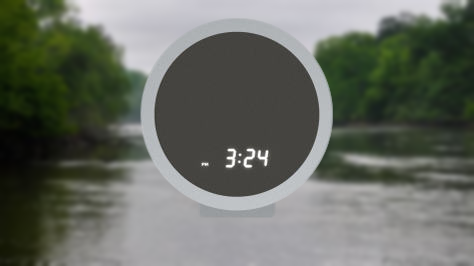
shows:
3,24
